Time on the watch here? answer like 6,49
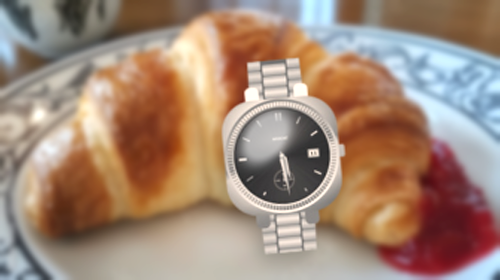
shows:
5,29
